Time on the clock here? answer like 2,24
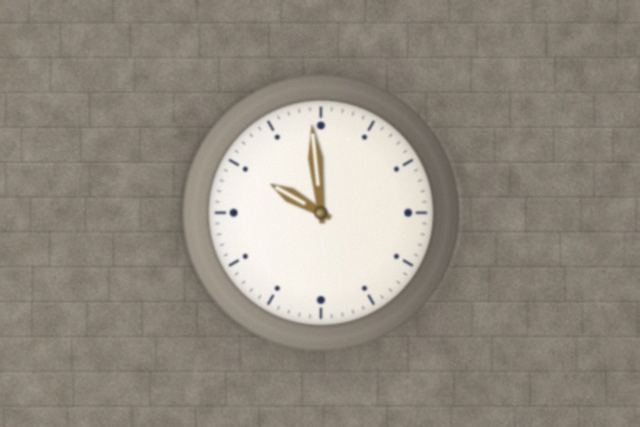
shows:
9,59
